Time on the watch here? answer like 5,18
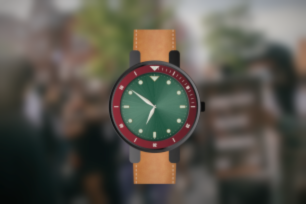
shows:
6,51
